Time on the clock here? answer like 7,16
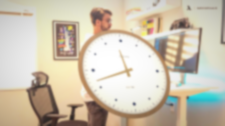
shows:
11,42
